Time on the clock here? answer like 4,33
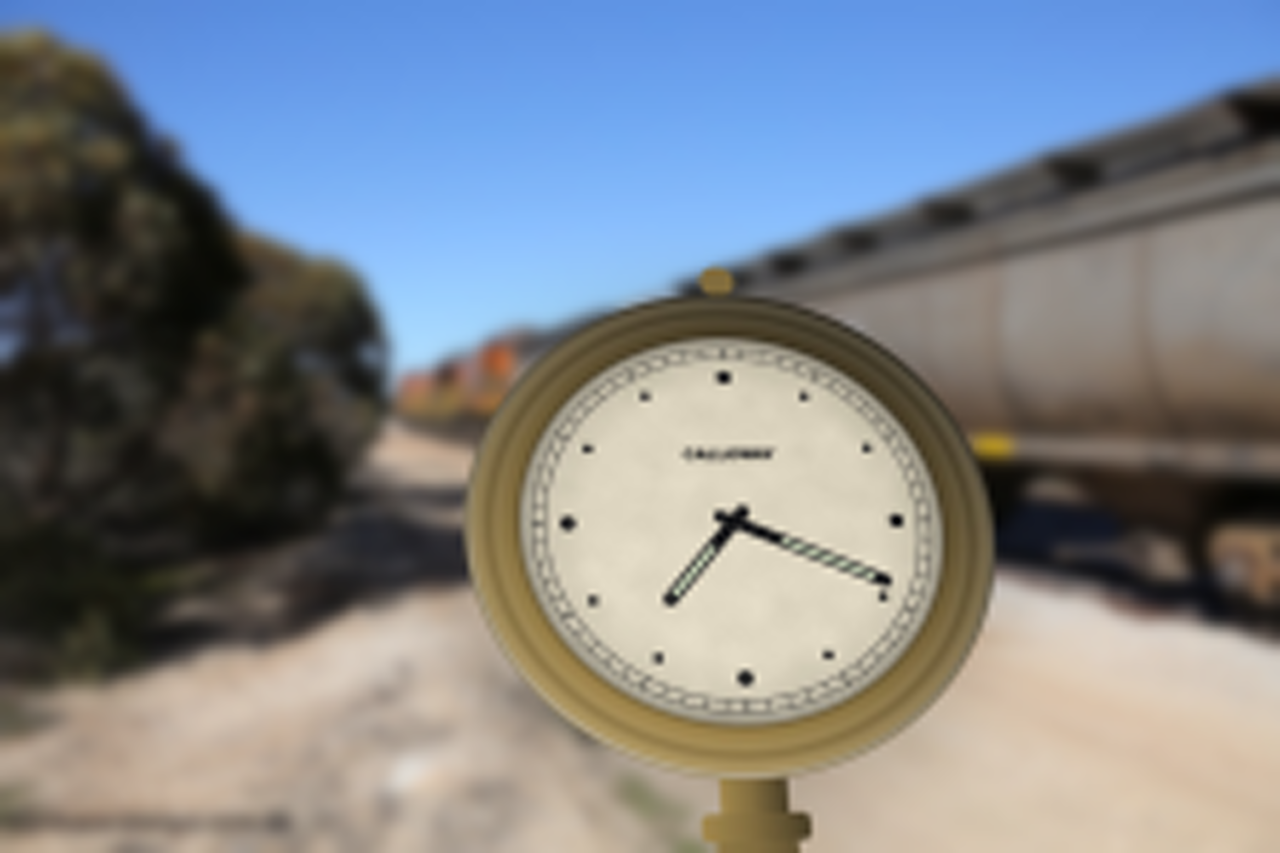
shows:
7,19
